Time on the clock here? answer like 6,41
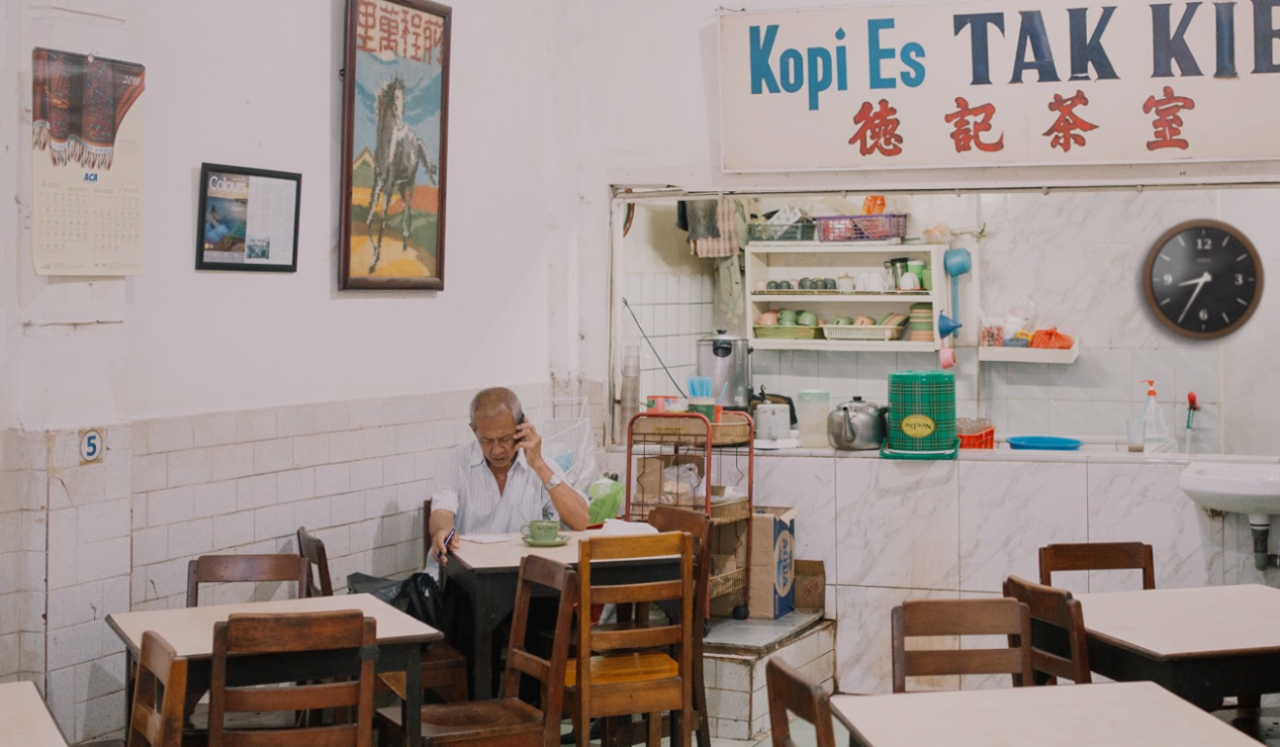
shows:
8,35
